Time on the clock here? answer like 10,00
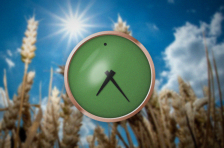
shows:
7,25
